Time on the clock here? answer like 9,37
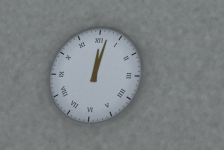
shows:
12,02
